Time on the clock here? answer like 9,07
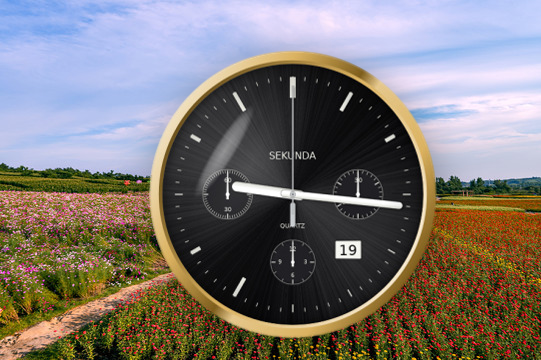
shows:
9,16
